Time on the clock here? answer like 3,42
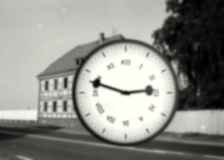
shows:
2,48
